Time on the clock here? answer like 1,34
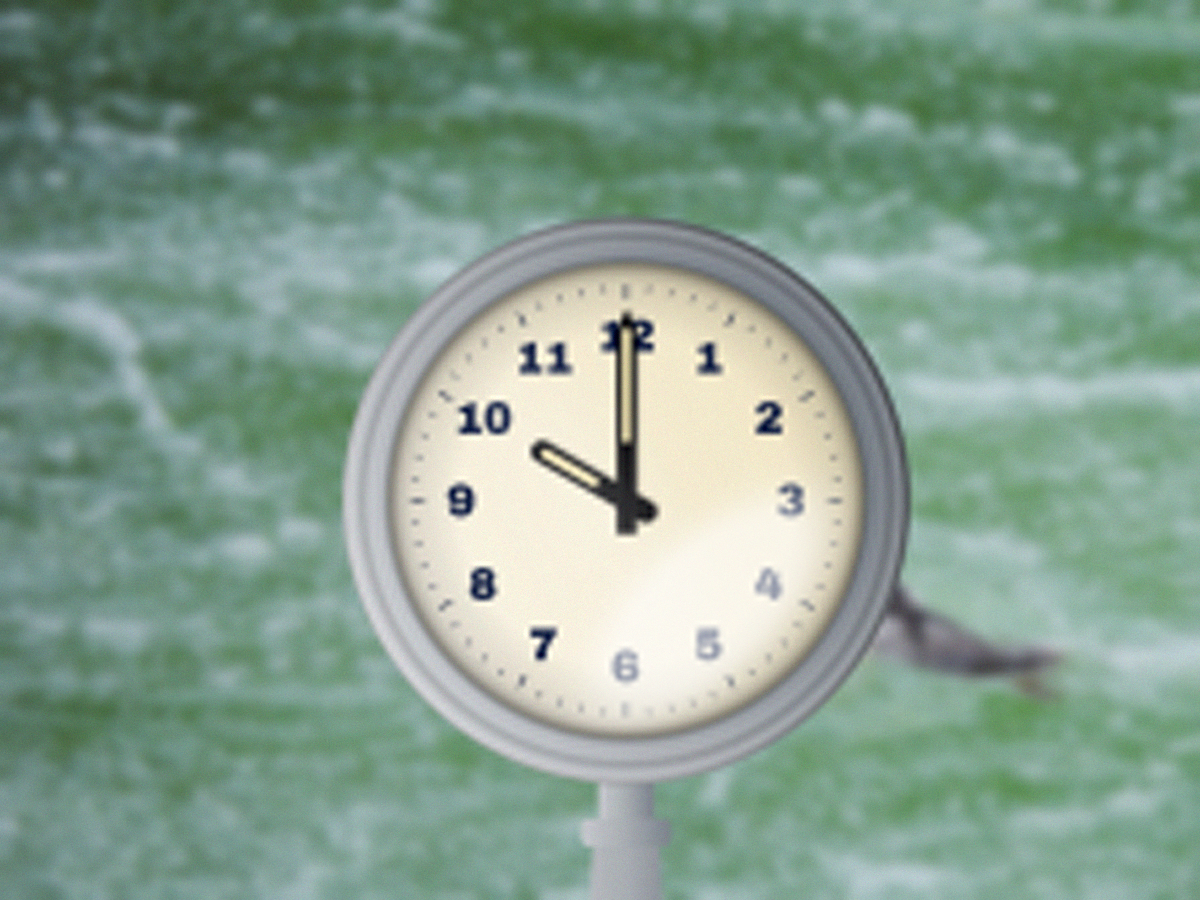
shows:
10,00
